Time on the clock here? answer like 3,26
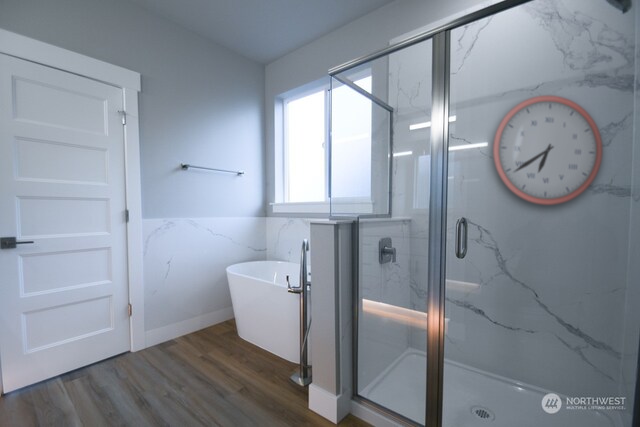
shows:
6,39
